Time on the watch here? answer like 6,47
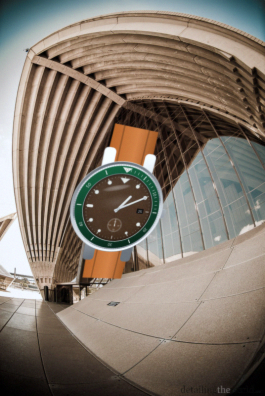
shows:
1,10
